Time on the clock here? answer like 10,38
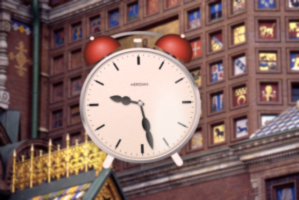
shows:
9,28
